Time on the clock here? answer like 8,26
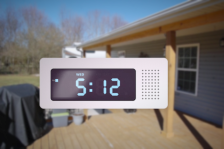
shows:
5,12
